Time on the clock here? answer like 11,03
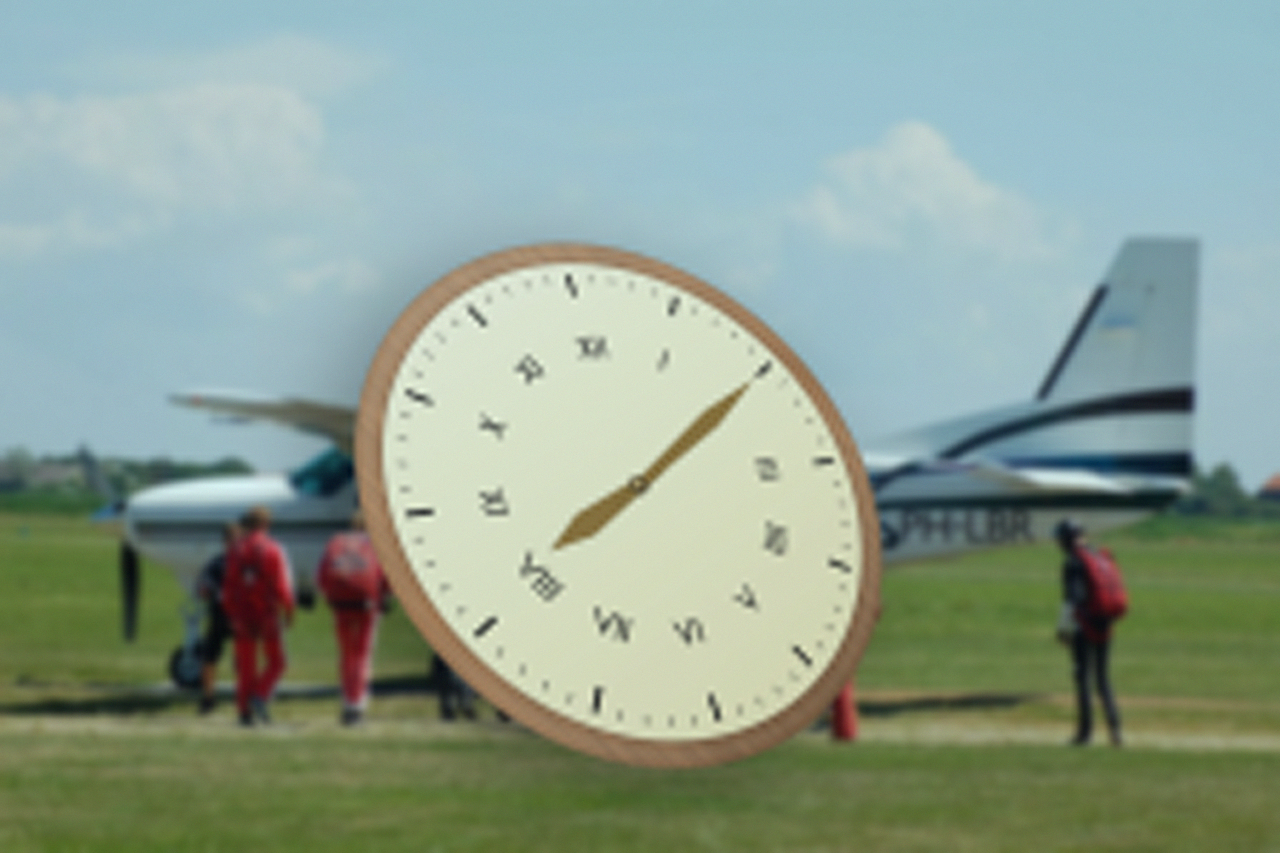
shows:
8,10
